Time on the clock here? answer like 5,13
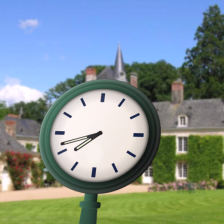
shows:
7,42
